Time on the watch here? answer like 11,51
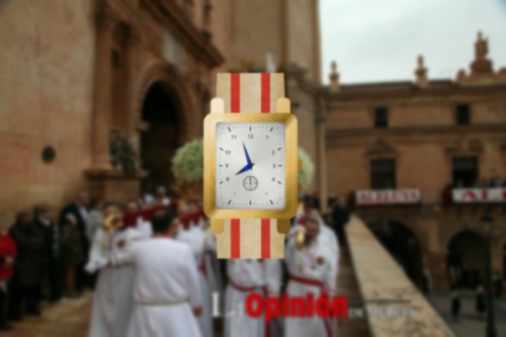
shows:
7,57
